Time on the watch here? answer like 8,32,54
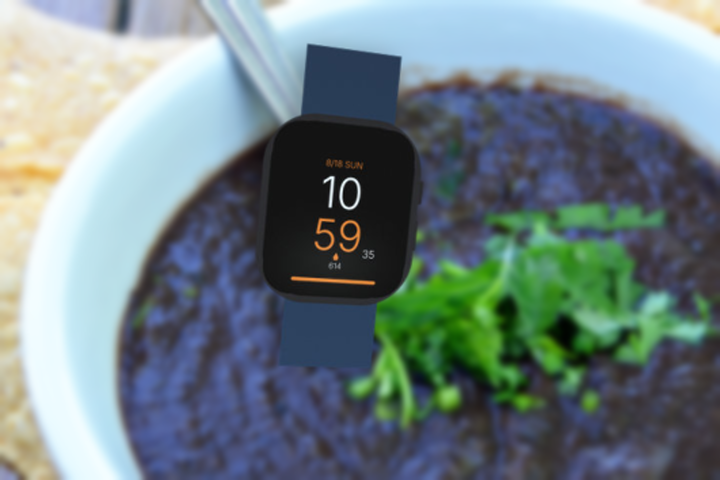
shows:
10,59,35
